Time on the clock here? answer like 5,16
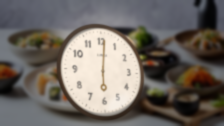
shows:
6,01
